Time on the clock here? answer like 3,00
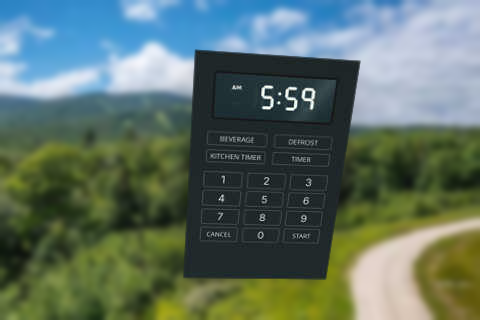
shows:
5,59
